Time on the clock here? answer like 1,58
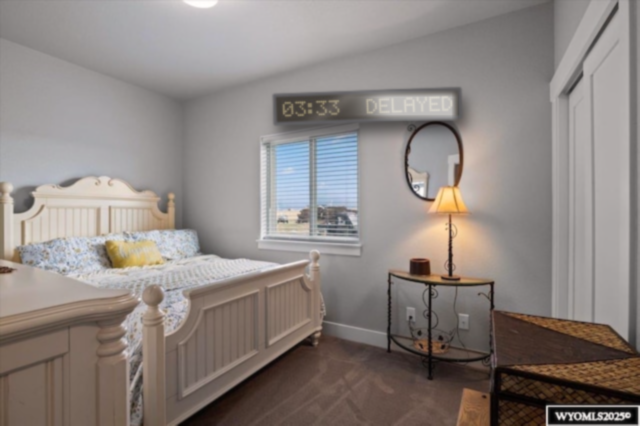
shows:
3,33
